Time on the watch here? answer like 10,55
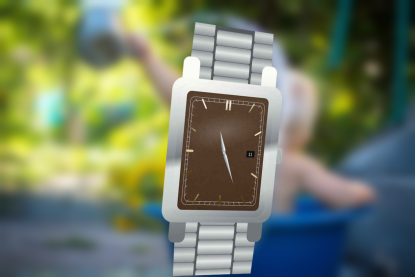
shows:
11,26
